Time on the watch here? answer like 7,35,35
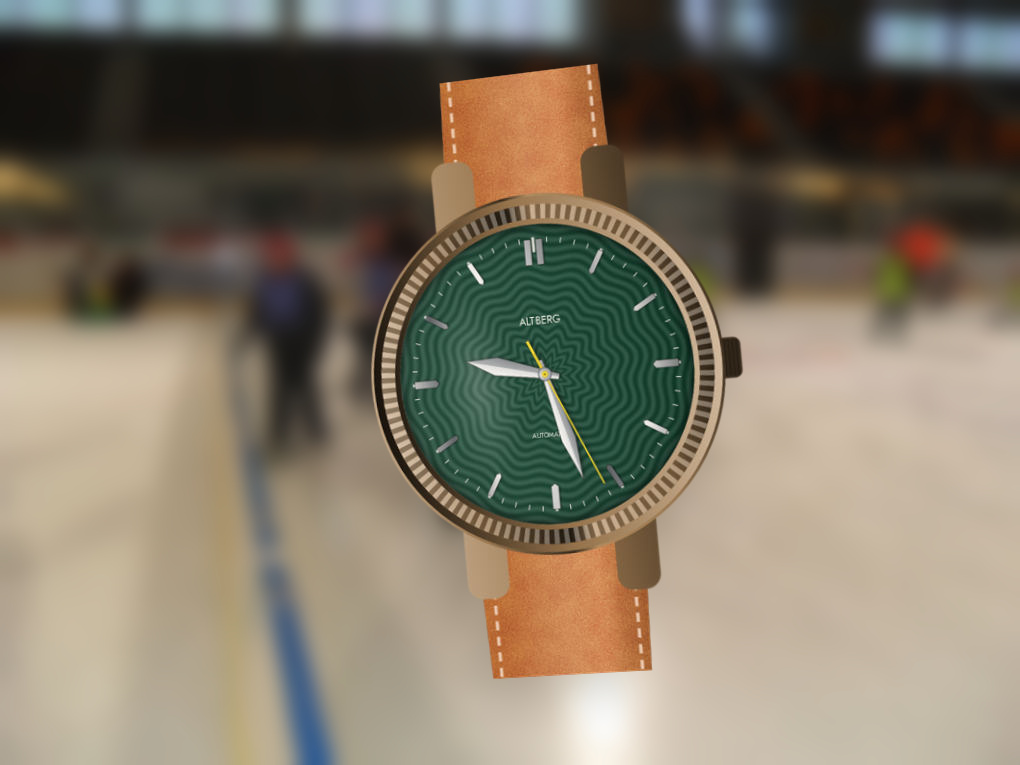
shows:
9,27,26
